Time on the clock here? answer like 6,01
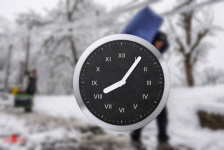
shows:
8,06
